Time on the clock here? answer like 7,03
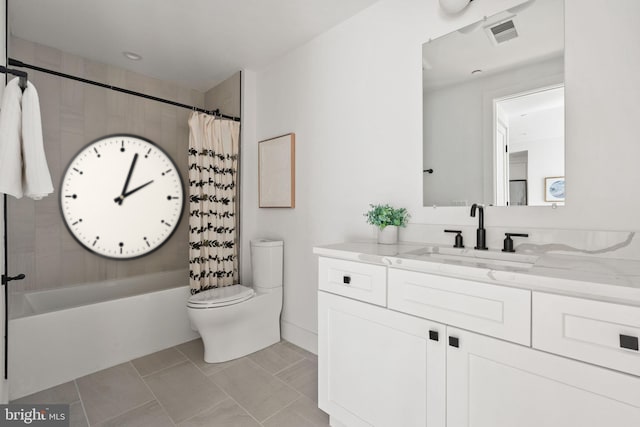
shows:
2,03
